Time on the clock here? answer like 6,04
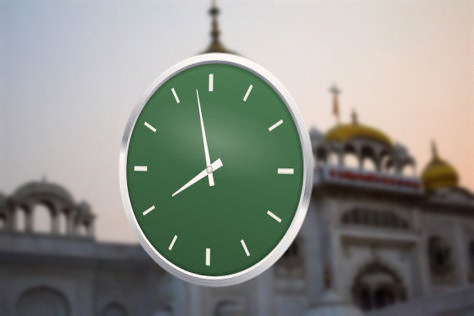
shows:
7,58
